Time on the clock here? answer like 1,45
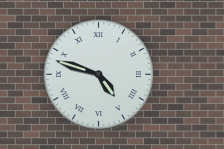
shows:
4,48
